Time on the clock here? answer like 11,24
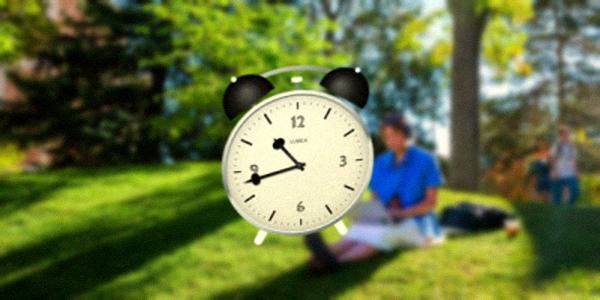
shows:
10,43
